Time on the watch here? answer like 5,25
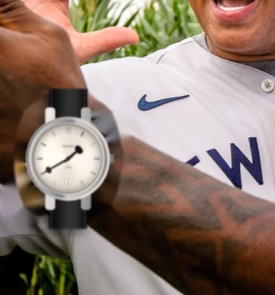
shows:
1,40
